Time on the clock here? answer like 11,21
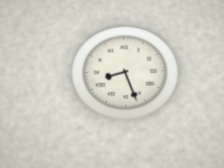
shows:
8,27
